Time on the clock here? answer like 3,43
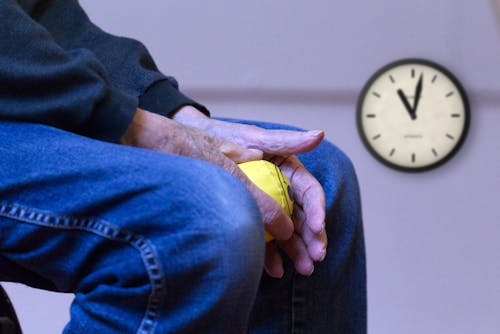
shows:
11,02
